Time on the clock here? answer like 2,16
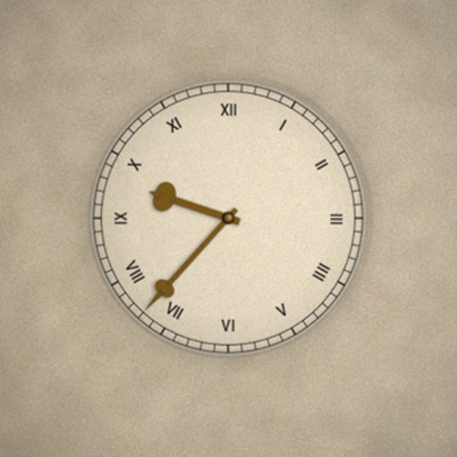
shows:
9,37
